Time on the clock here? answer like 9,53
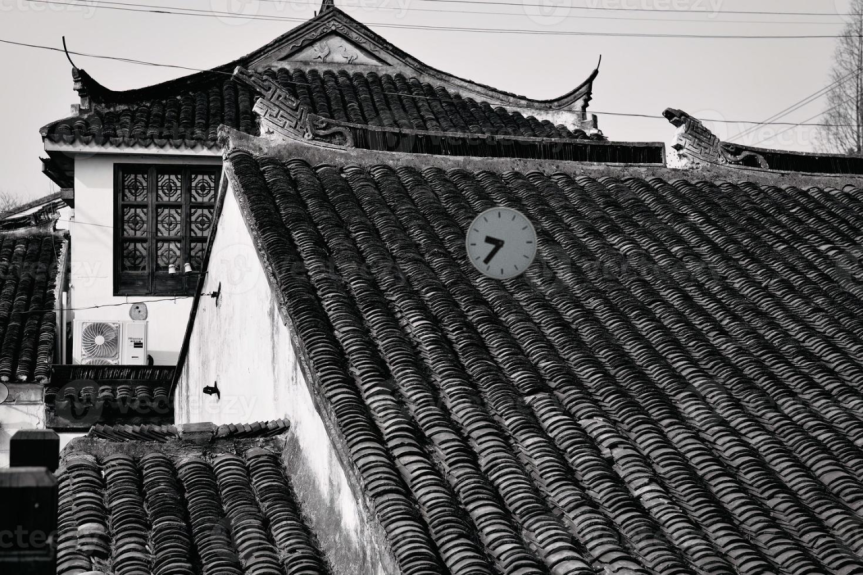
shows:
9,37
